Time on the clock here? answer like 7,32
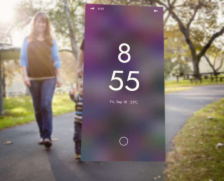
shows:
8,55
